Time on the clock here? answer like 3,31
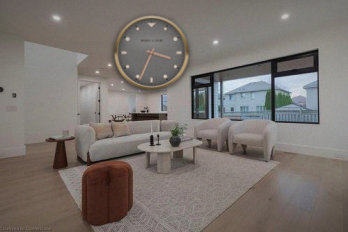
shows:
3,34
